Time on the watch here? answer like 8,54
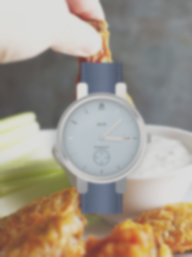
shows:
3,08
